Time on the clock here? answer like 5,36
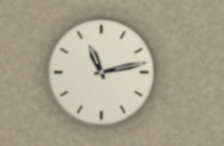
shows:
11,13
